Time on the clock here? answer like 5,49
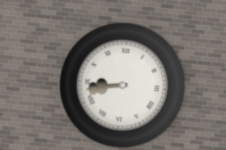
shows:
8,43
